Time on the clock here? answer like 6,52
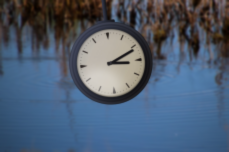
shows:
3,11
